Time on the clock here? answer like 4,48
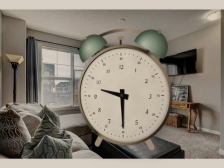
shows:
9,30
